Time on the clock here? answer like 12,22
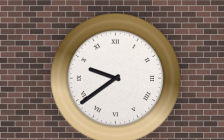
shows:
9,39
